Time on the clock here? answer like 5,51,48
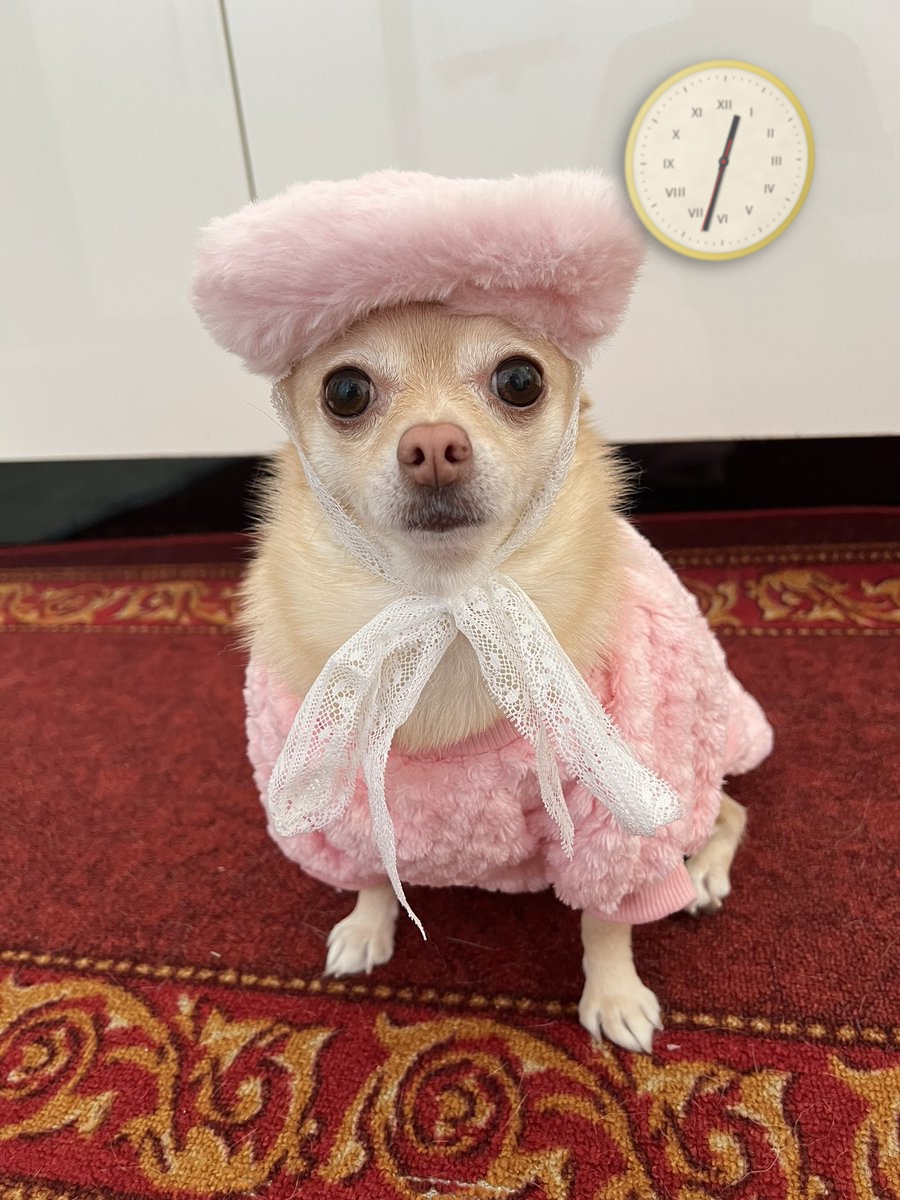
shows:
12,32,33
